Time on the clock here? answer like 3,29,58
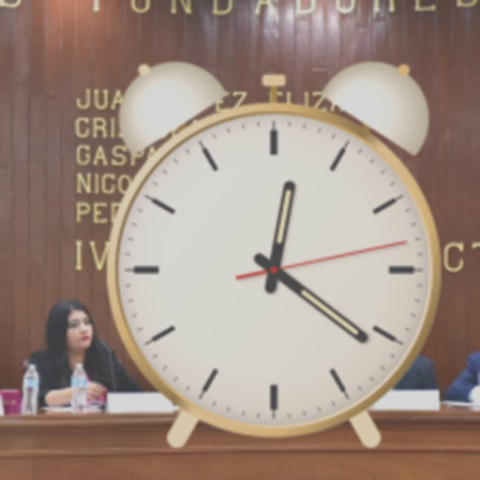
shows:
12,21,13
